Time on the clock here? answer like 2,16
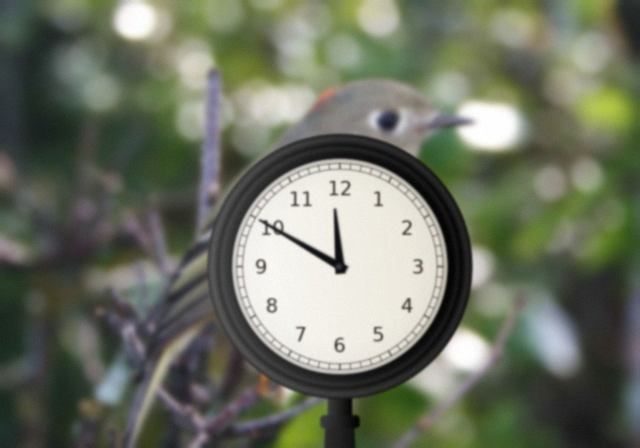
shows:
11,50
